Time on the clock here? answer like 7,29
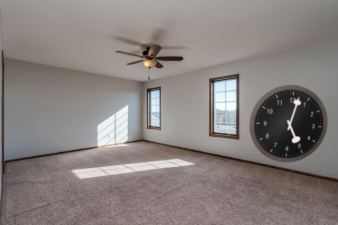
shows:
5,02
